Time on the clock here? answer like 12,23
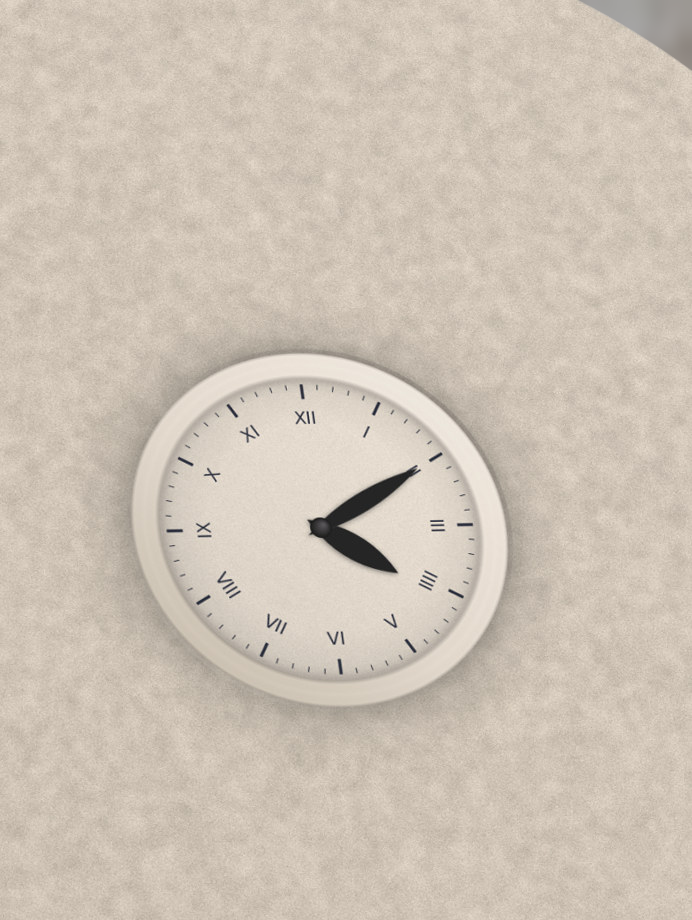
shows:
4,10
